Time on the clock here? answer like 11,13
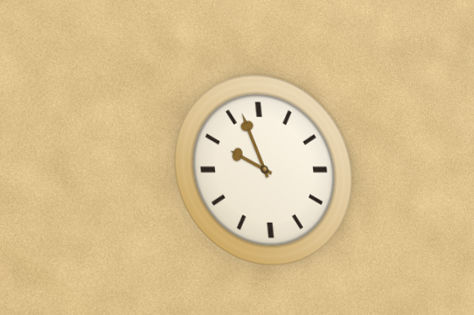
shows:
9,57
